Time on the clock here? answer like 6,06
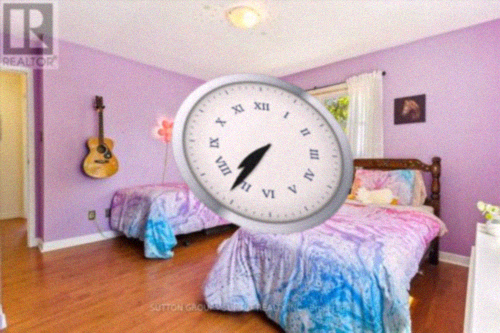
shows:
7,36
